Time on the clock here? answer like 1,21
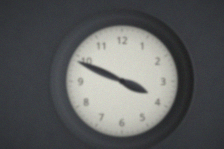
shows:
3,49
